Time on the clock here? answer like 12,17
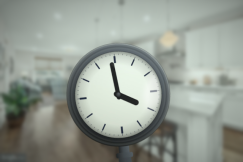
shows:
3,59
